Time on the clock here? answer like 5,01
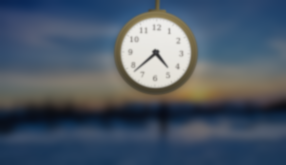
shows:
4,38
